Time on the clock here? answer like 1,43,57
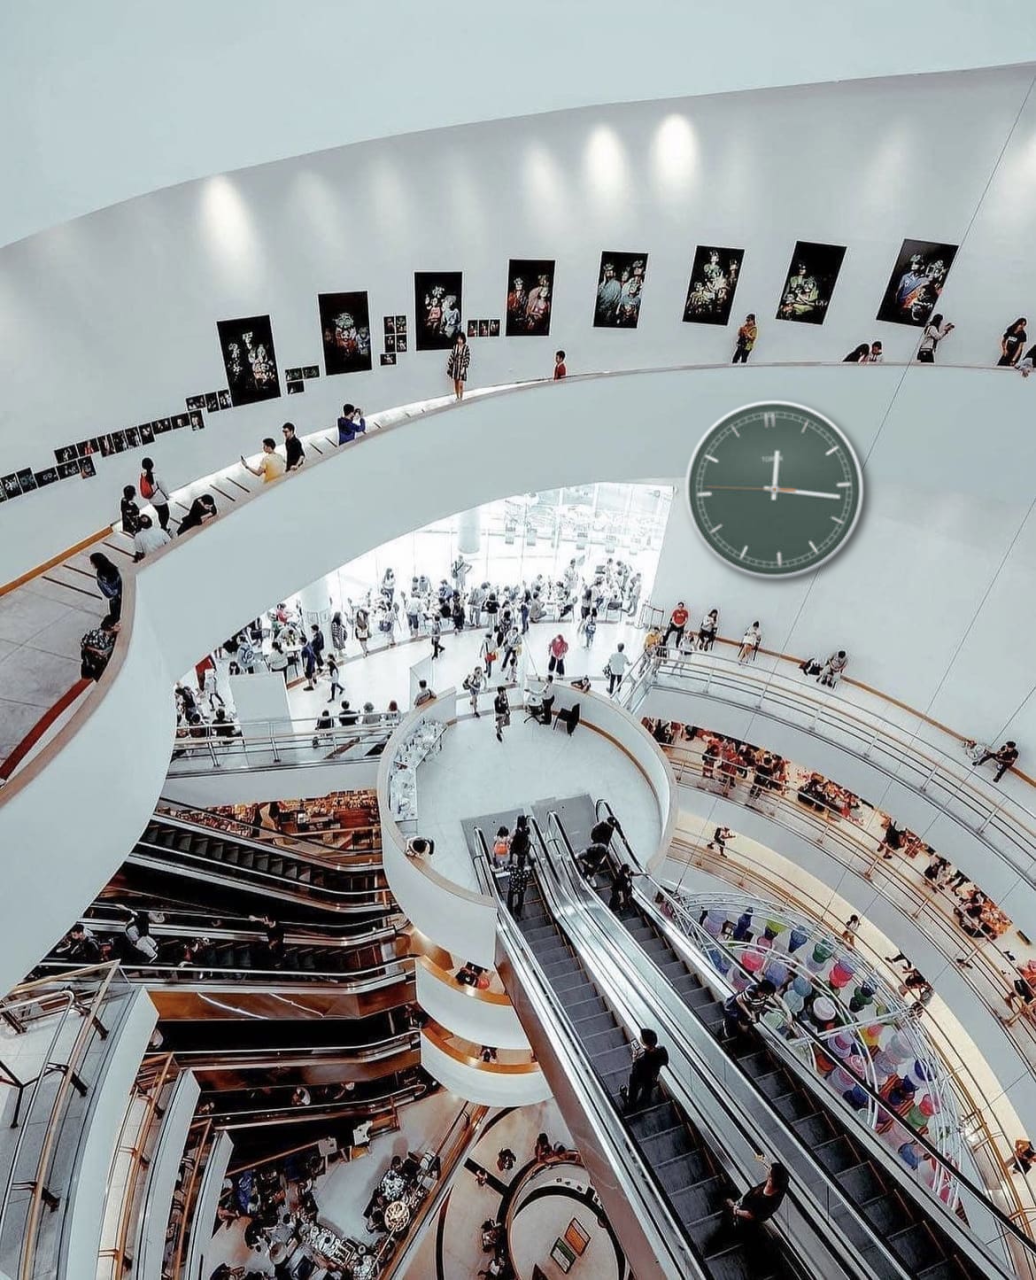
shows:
12,16,46
